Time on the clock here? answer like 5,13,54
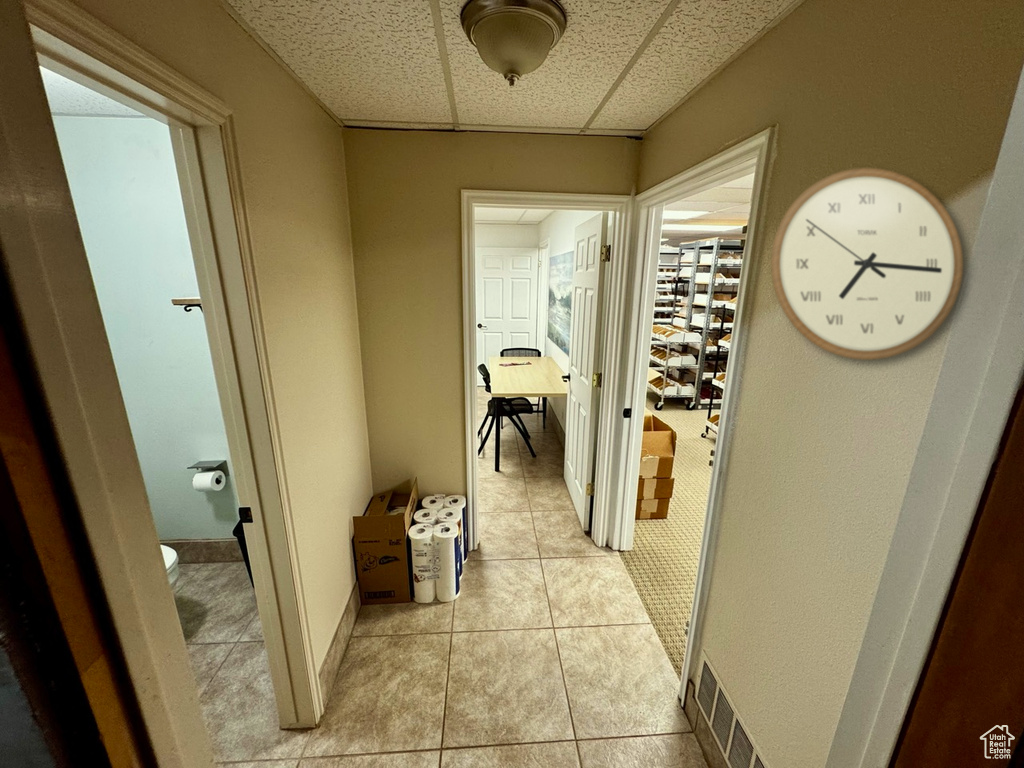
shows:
7,15,51
